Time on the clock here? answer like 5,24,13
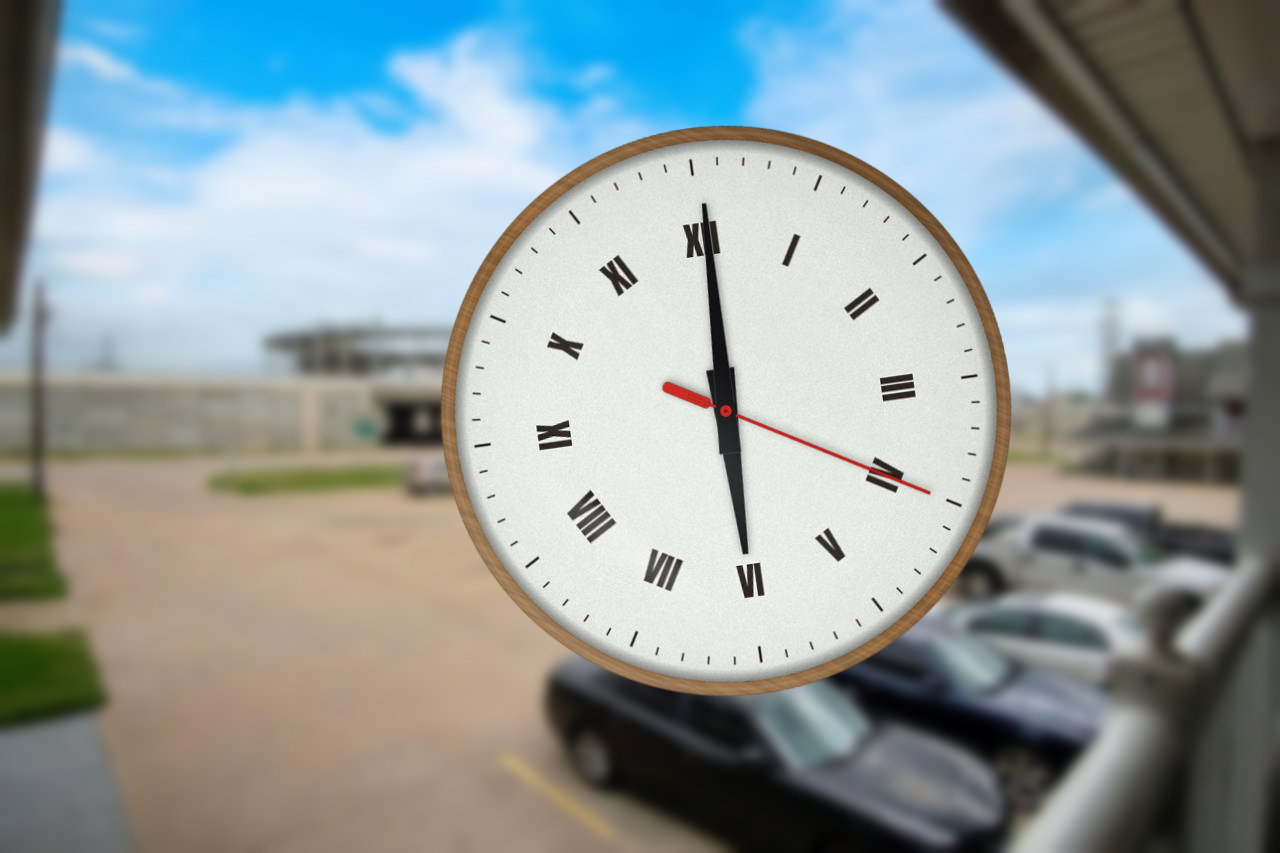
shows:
6,00,20
